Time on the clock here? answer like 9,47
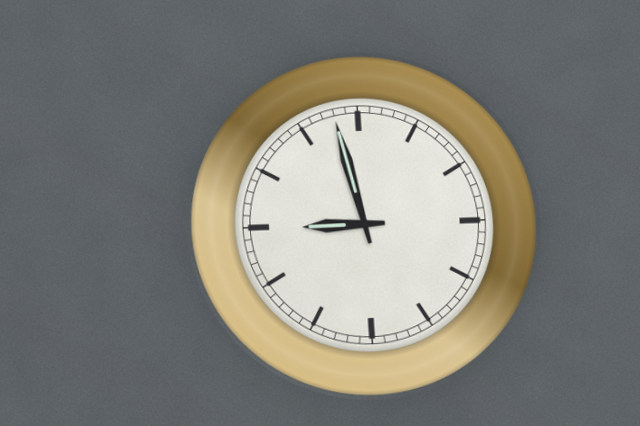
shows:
8,58
